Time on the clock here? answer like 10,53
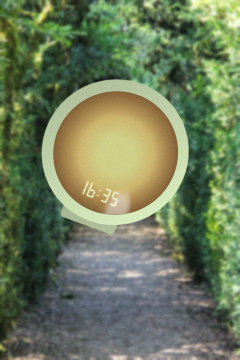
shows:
16,35
